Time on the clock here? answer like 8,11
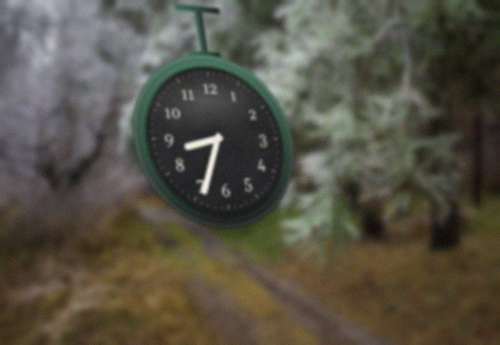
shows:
8,34
